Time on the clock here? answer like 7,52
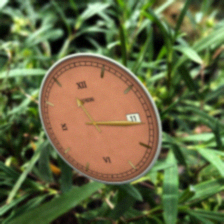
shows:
11,16
